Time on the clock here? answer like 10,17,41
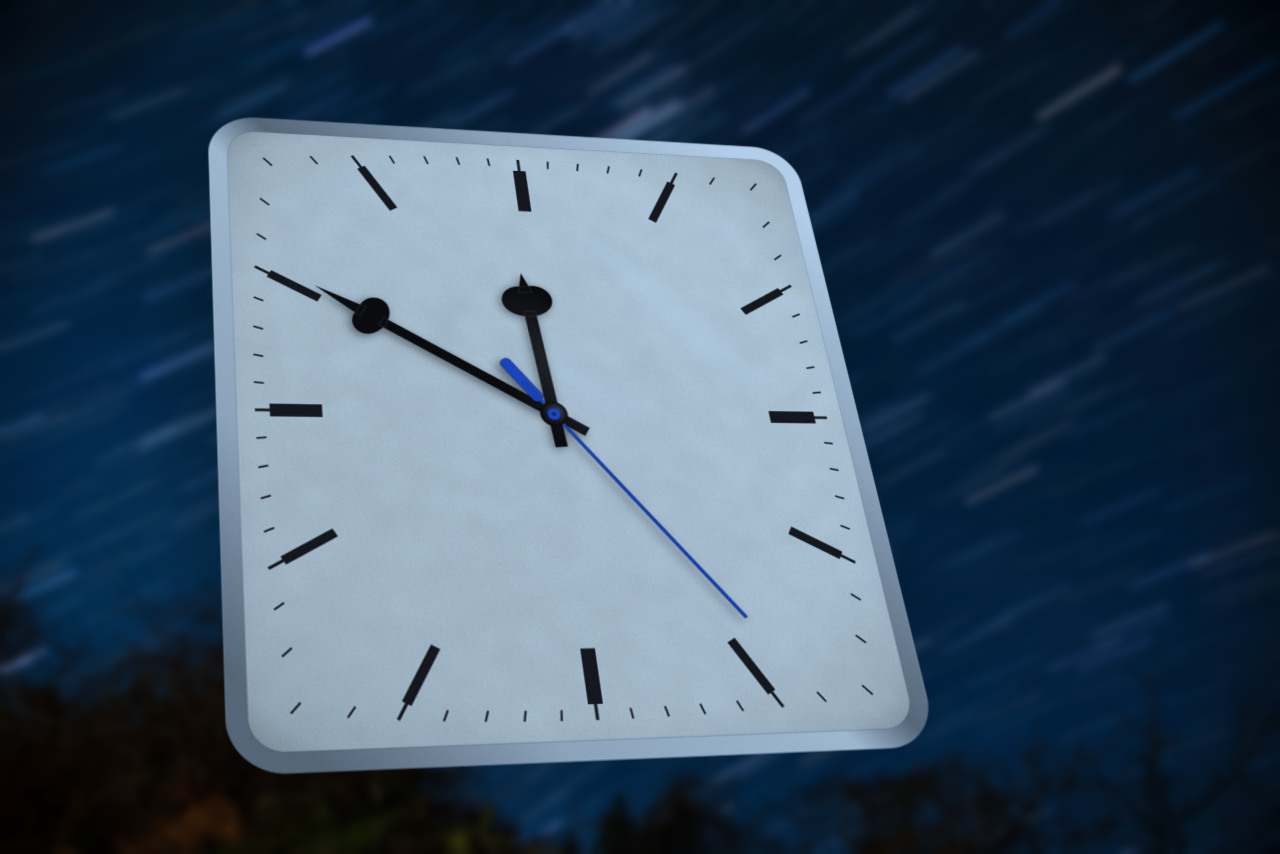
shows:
11,50,24
